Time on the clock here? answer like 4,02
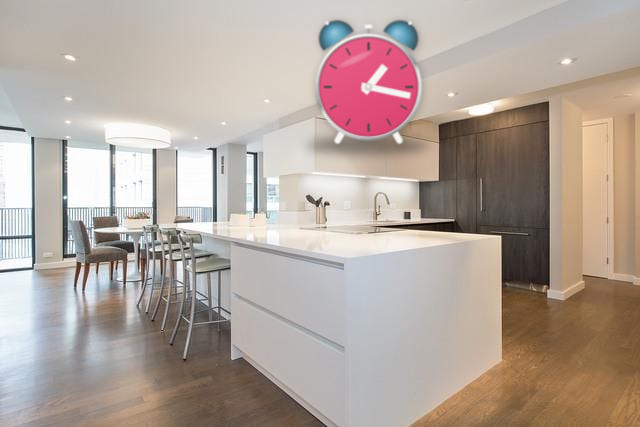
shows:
1,17
